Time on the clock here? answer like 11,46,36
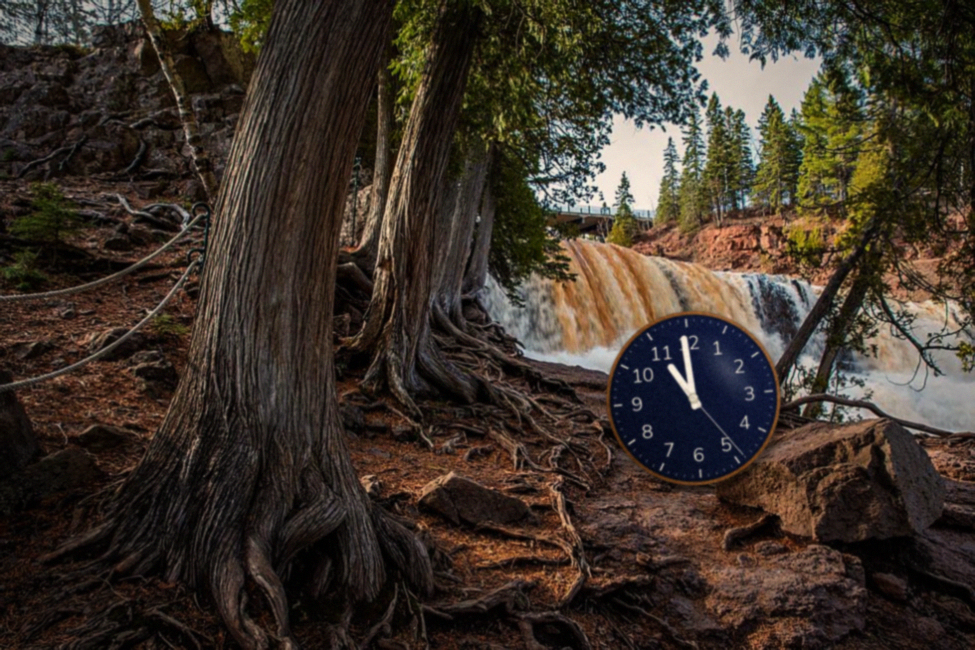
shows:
10,59,24
